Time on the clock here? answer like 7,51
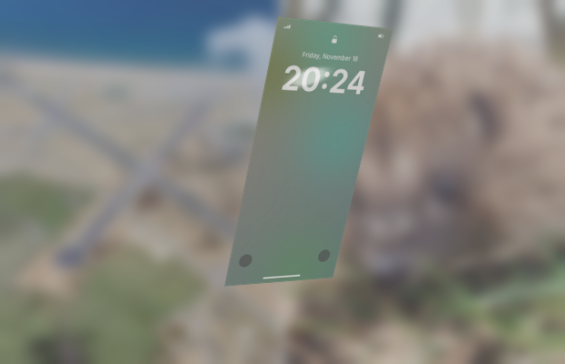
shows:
20,24
